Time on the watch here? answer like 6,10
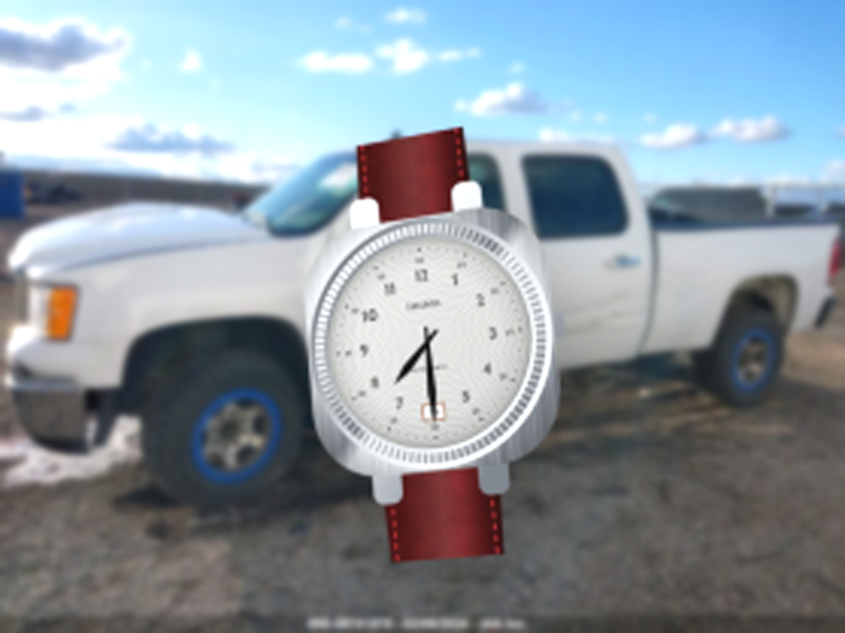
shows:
7,30
